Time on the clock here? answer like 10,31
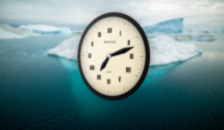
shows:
7,12
